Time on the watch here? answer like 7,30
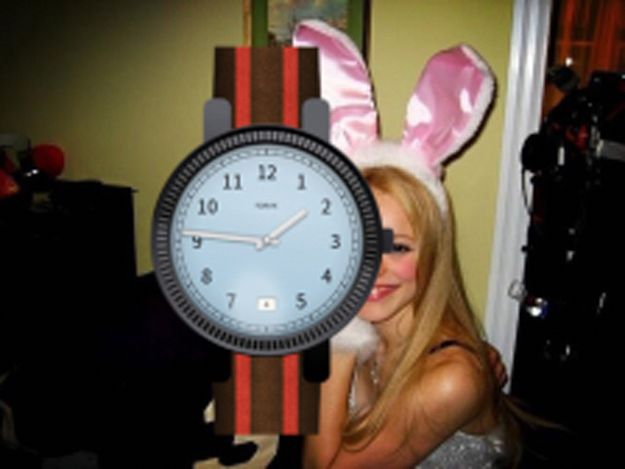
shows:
1,46
